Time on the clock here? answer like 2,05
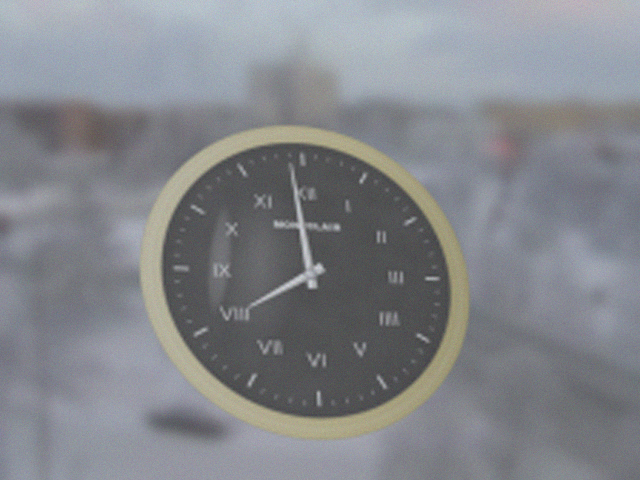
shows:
7,59
